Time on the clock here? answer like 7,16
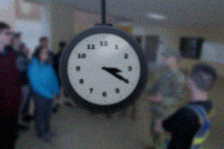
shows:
3,20
